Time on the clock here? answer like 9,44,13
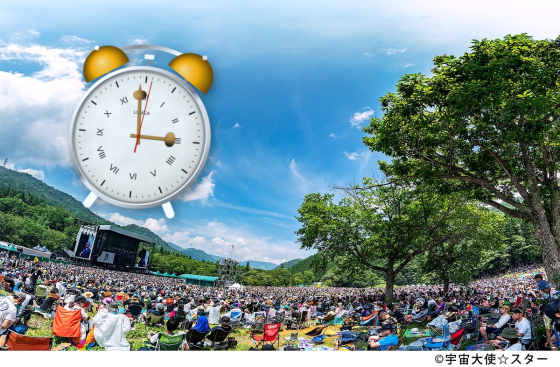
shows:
2,59,01
